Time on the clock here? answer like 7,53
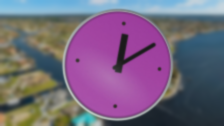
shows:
12,09
